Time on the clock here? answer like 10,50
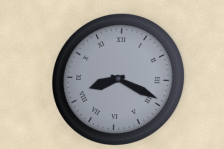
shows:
8,19
